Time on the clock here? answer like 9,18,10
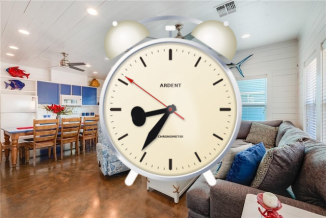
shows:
8,35,51
